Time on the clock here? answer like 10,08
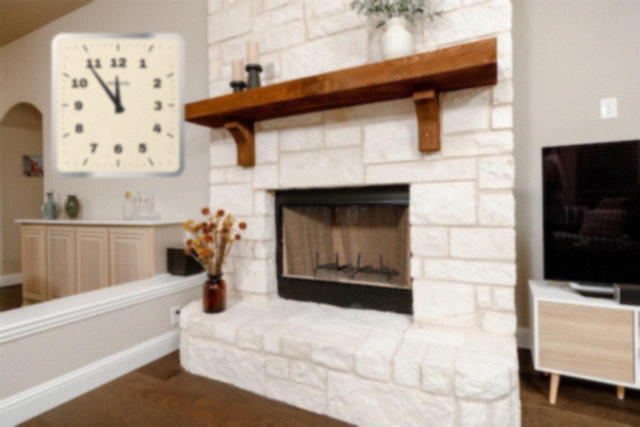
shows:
11,54
